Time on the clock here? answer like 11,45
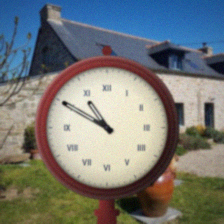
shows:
10,50
